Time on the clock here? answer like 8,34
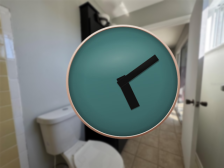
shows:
5,09
